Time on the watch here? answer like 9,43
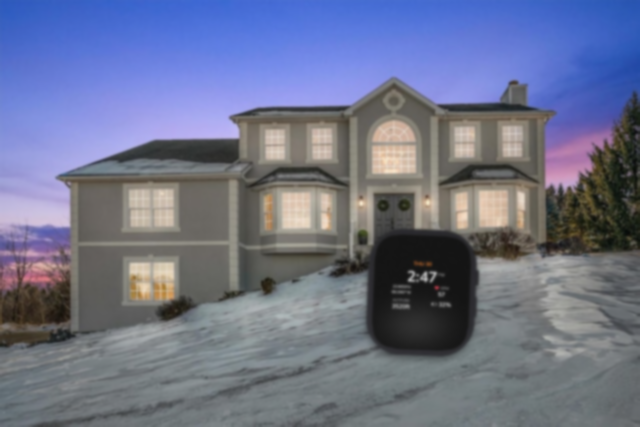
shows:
2,47
